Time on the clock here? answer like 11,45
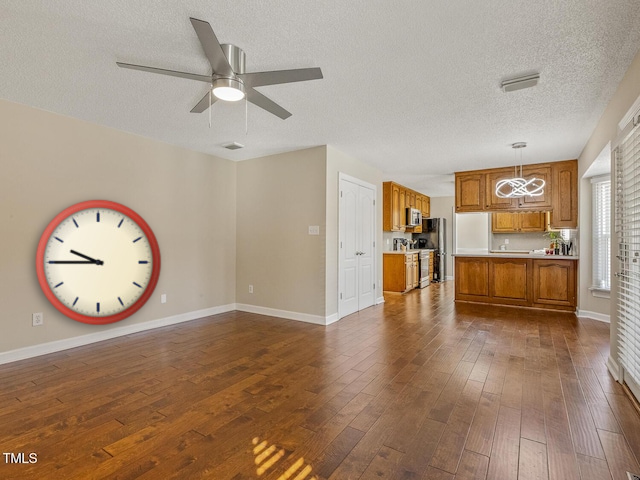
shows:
9,45
